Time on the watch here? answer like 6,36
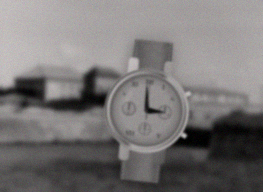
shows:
2,59
